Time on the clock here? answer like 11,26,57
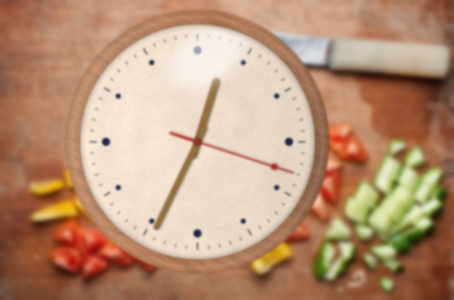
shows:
12,34,18
